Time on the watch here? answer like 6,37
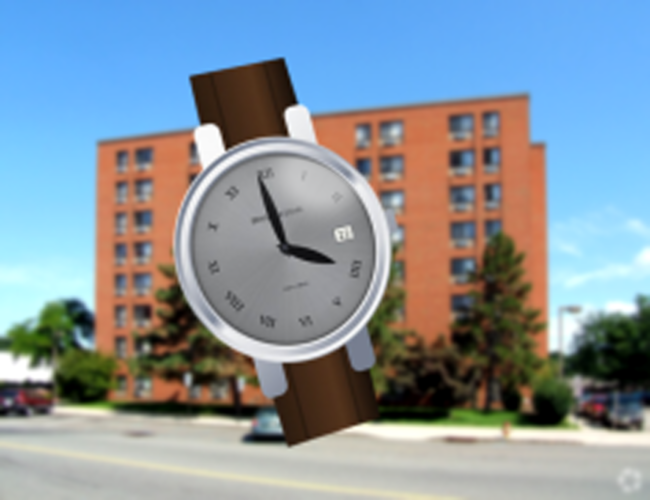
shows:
3,59
